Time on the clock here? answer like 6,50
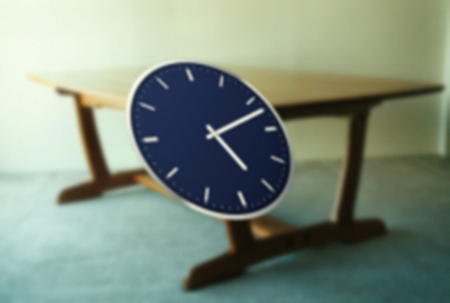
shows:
5,12
